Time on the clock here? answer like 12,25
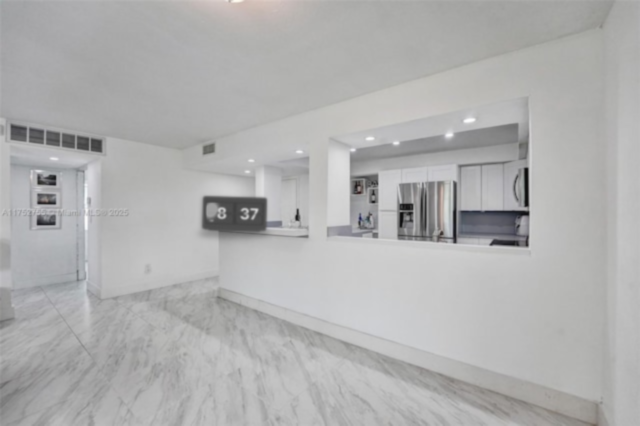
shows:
8,37
